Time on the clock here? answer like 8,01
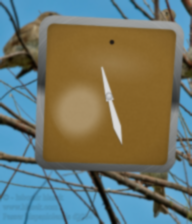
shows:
11,27
